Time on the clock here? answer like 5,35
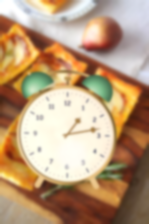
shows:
1,13
